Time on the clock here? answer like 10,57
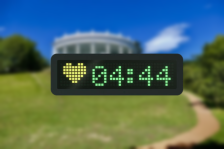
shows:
4,44
